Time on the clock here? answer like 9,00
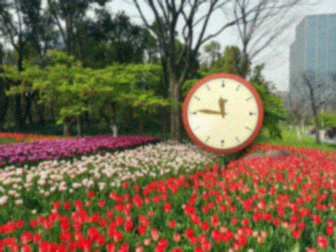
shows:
11,46
